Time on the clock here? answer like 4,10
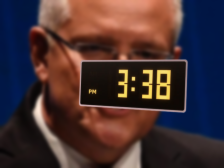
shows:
3,38
